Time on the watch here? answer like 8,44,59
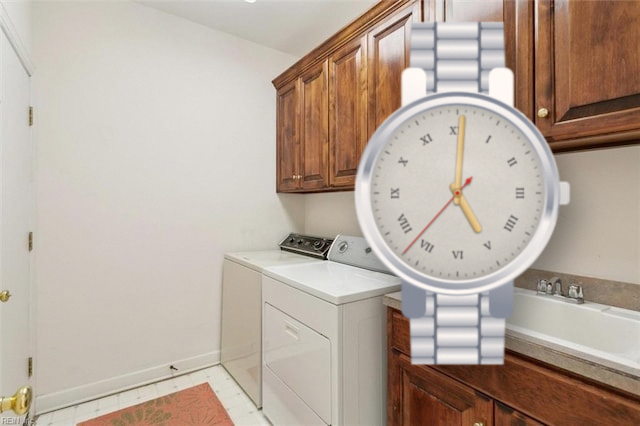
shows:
5,00,37
